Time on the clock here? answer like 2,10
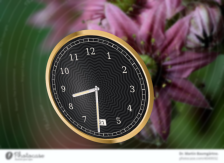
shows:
8,31
